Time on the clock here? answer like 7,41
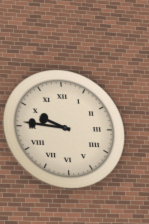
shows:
9,46
